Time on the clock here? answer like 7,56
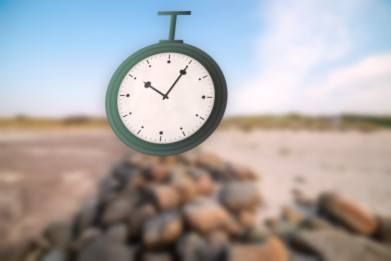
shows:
10,05
